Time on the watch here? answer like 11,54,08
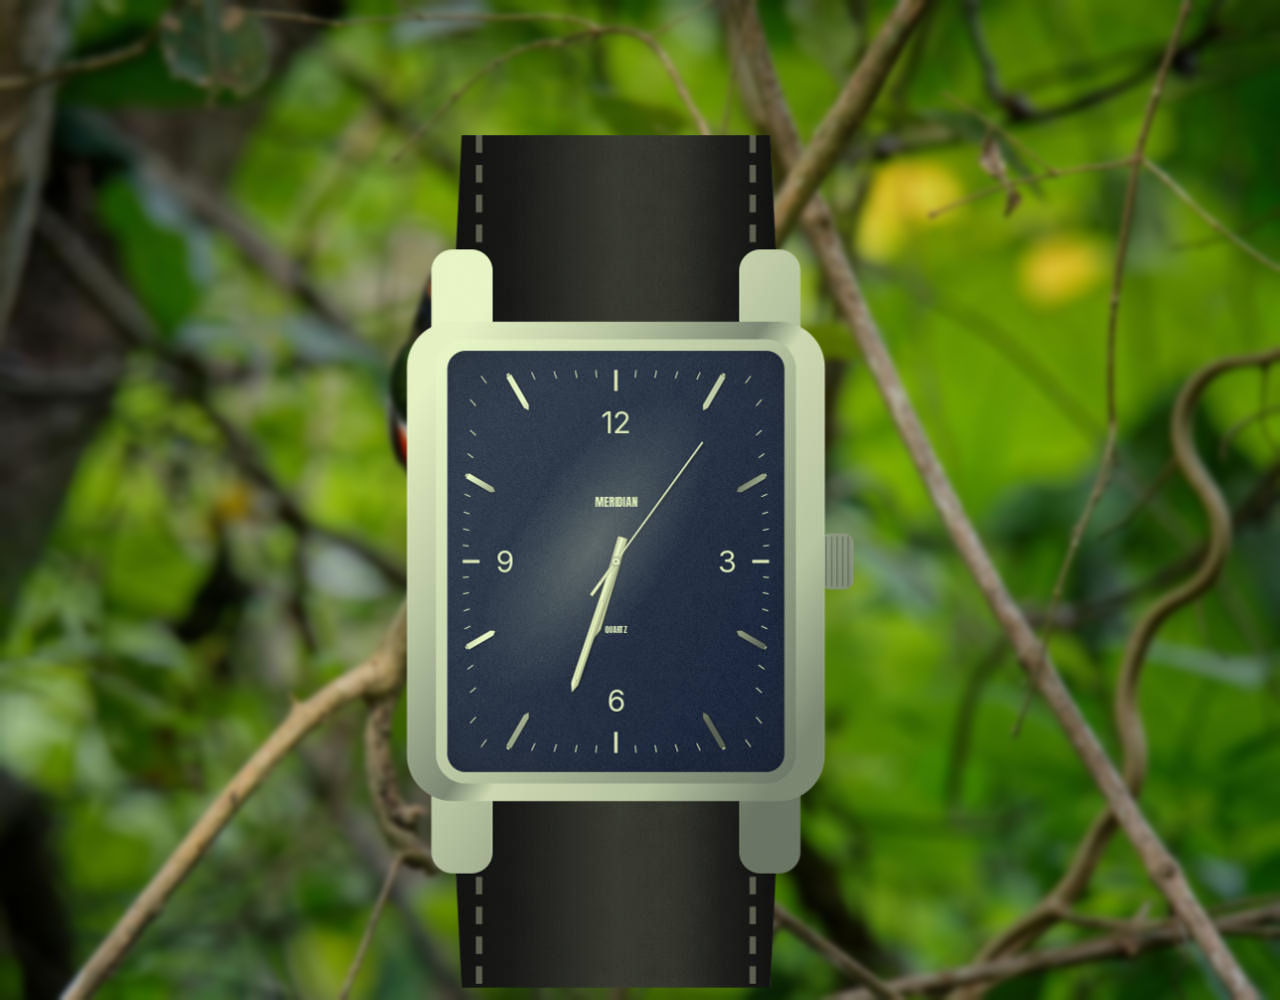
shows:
6,33,06
